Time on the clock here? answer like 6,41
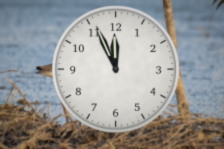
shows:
11,56
